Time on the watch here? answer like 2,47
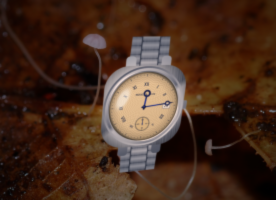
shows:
12,14
